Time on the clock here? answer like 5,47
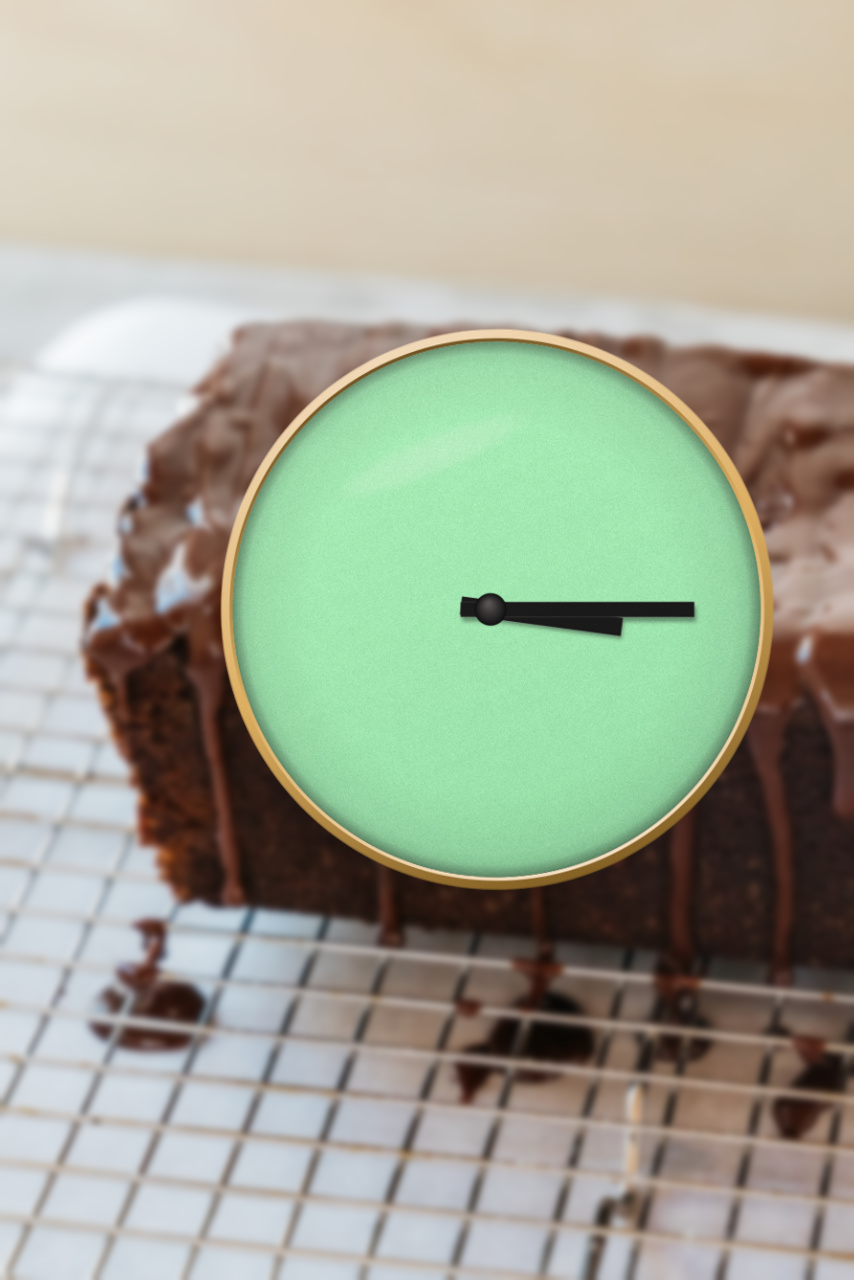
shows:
3,15
